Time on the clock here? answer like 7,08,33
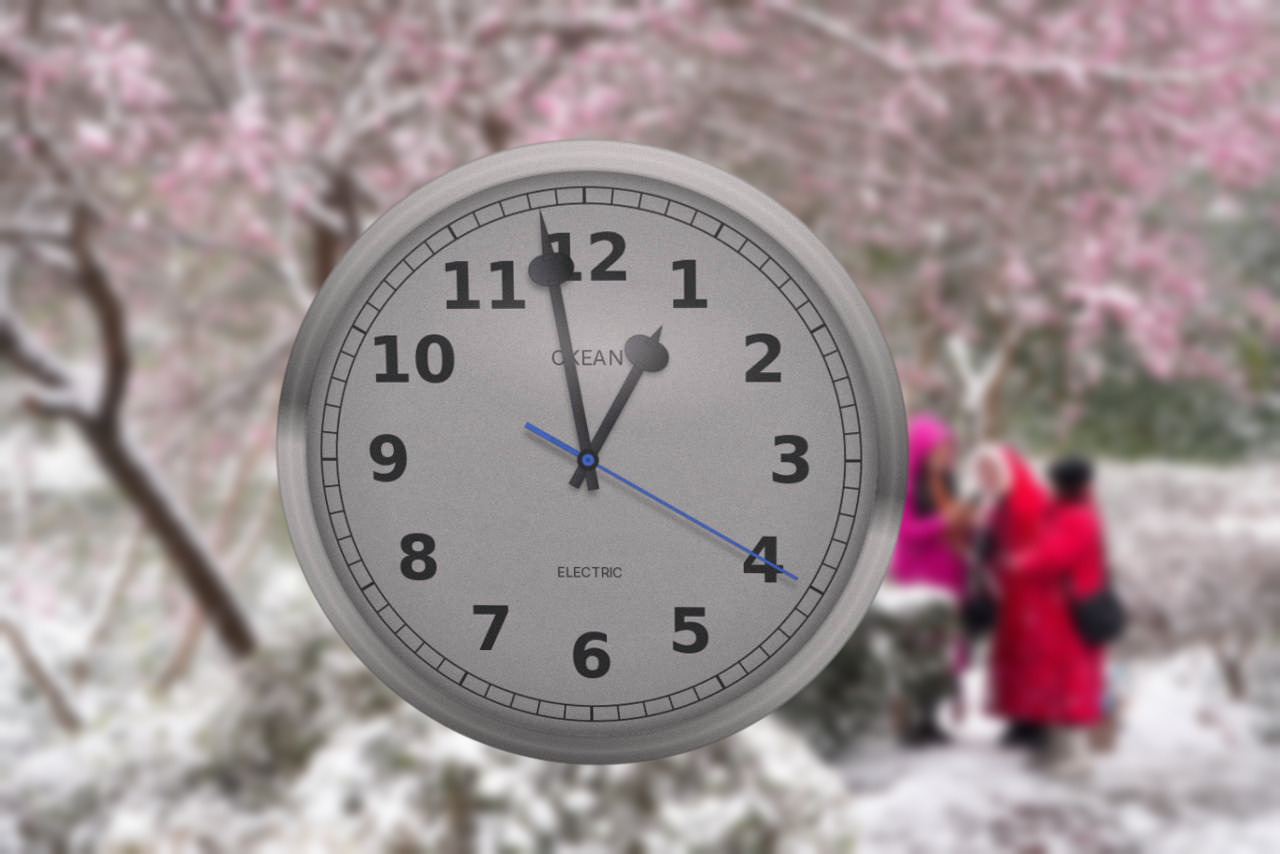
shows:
12,58,20
